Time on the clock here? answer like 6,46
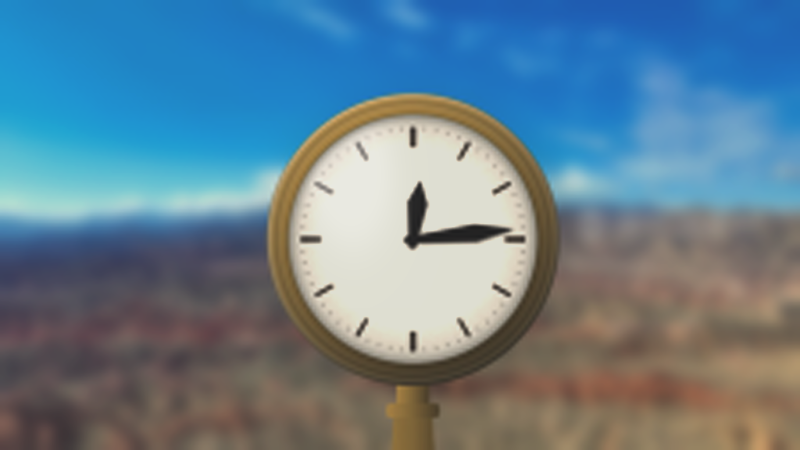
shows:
12,14
